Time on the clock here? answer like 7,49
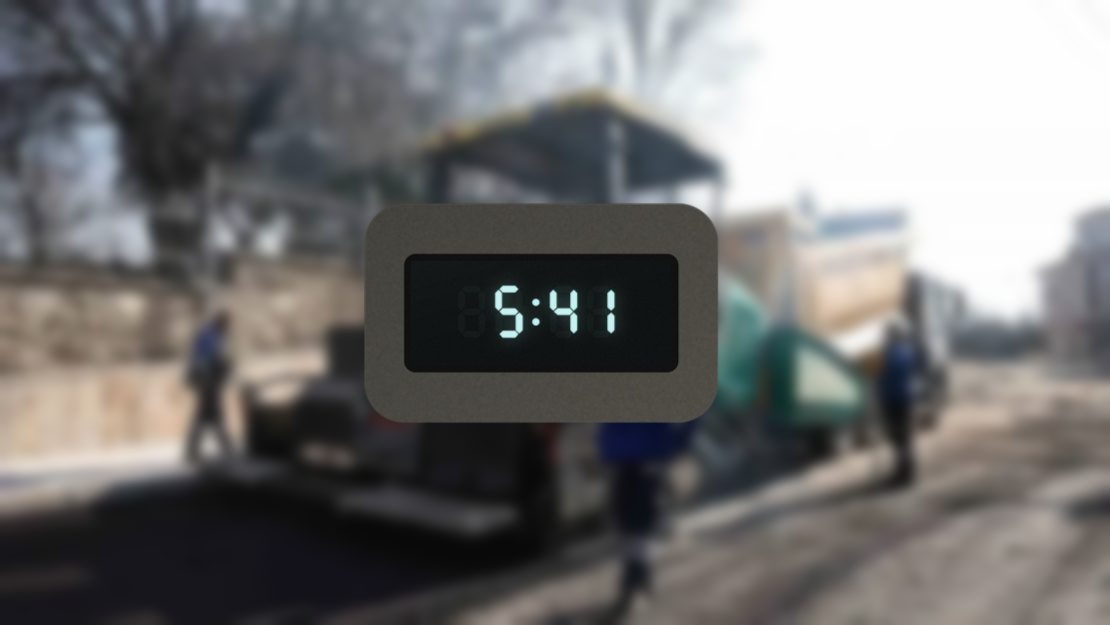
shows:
5,41
